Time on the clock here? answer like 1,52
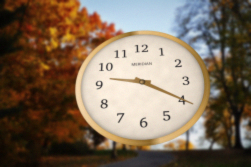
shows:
9,20
